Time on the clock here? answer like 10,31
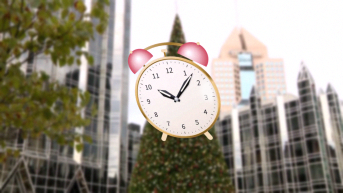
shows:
10,07
